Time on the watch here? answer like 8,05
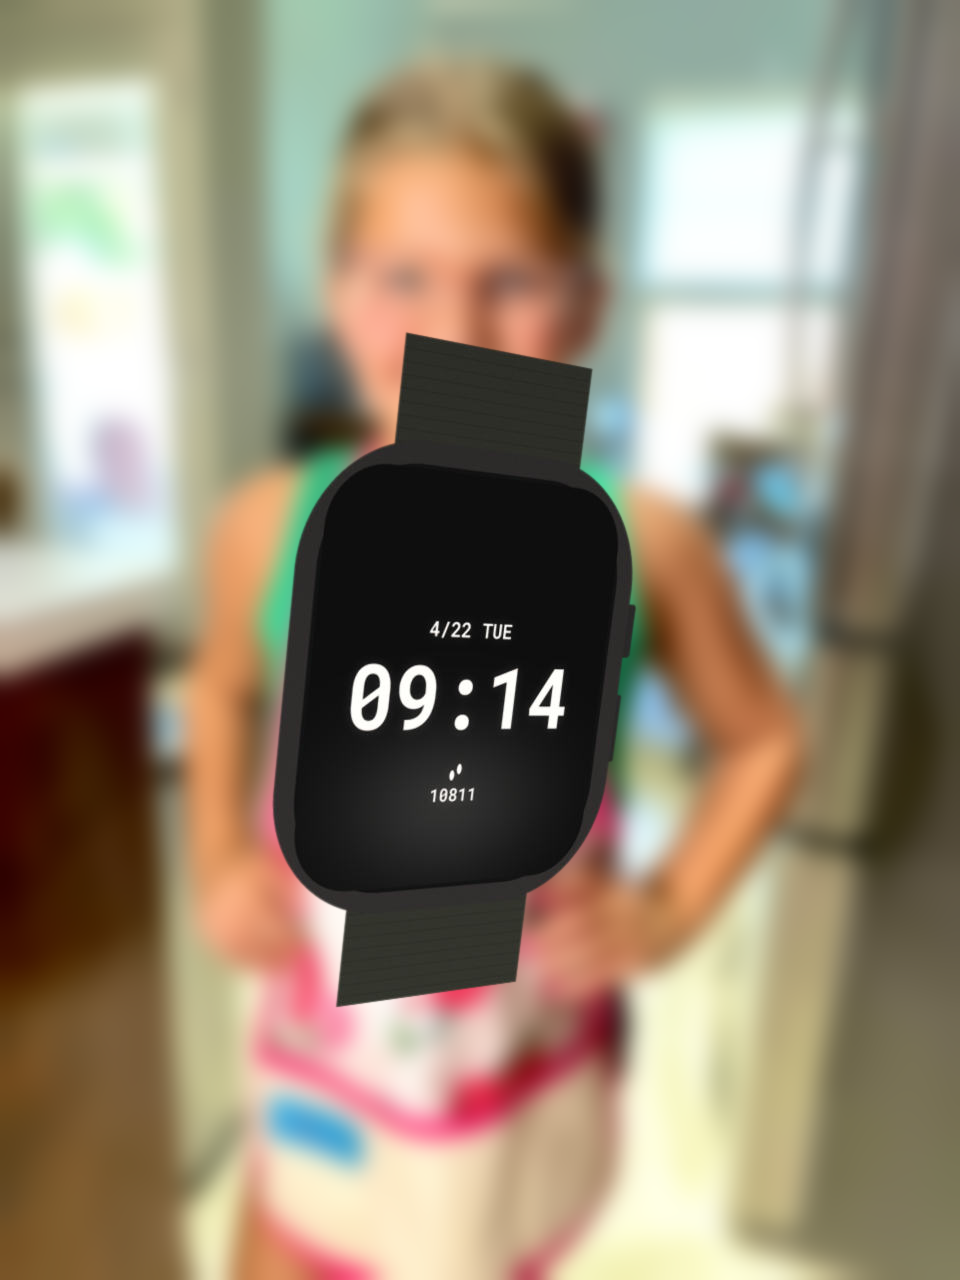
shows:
9,14
